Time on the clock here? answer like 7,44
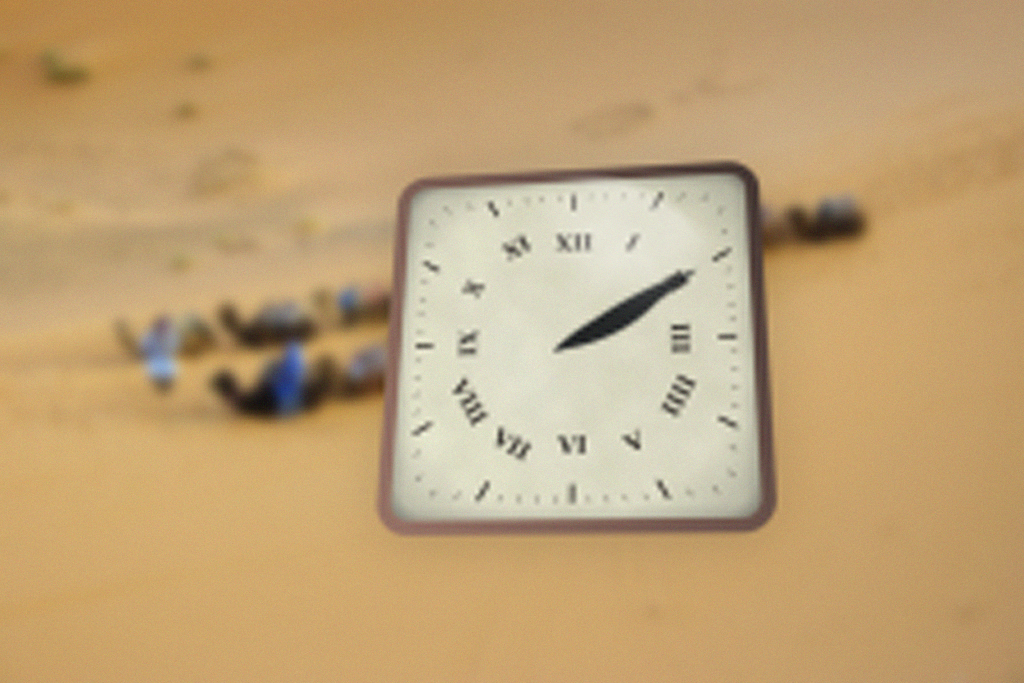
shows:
2,10
